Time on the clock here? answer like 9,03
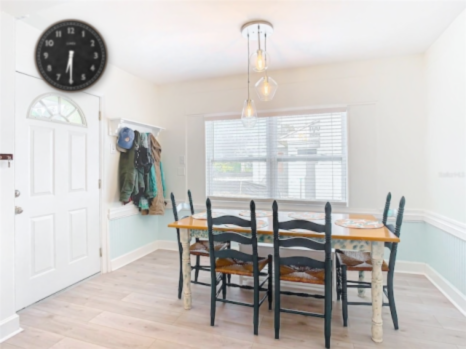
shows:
6,30
